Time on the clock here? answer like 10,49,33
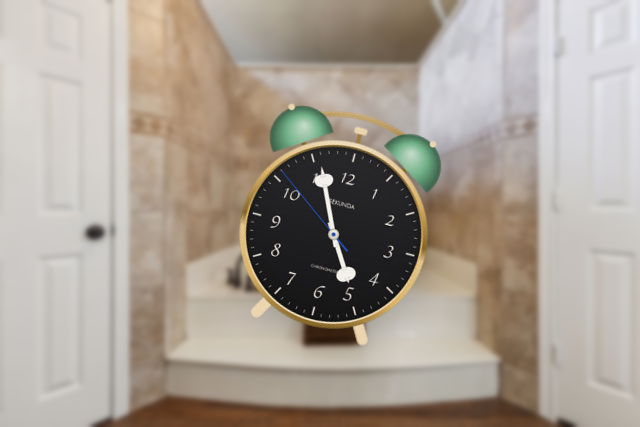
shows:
4,55,51
